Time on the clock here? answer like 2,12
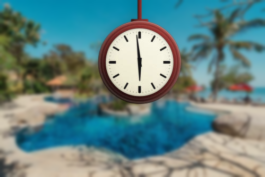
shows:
5,59
